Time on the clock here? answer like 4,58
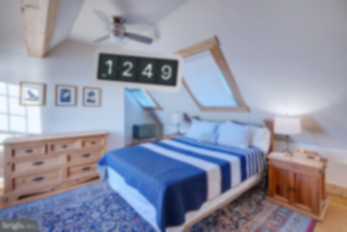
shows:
12,49
